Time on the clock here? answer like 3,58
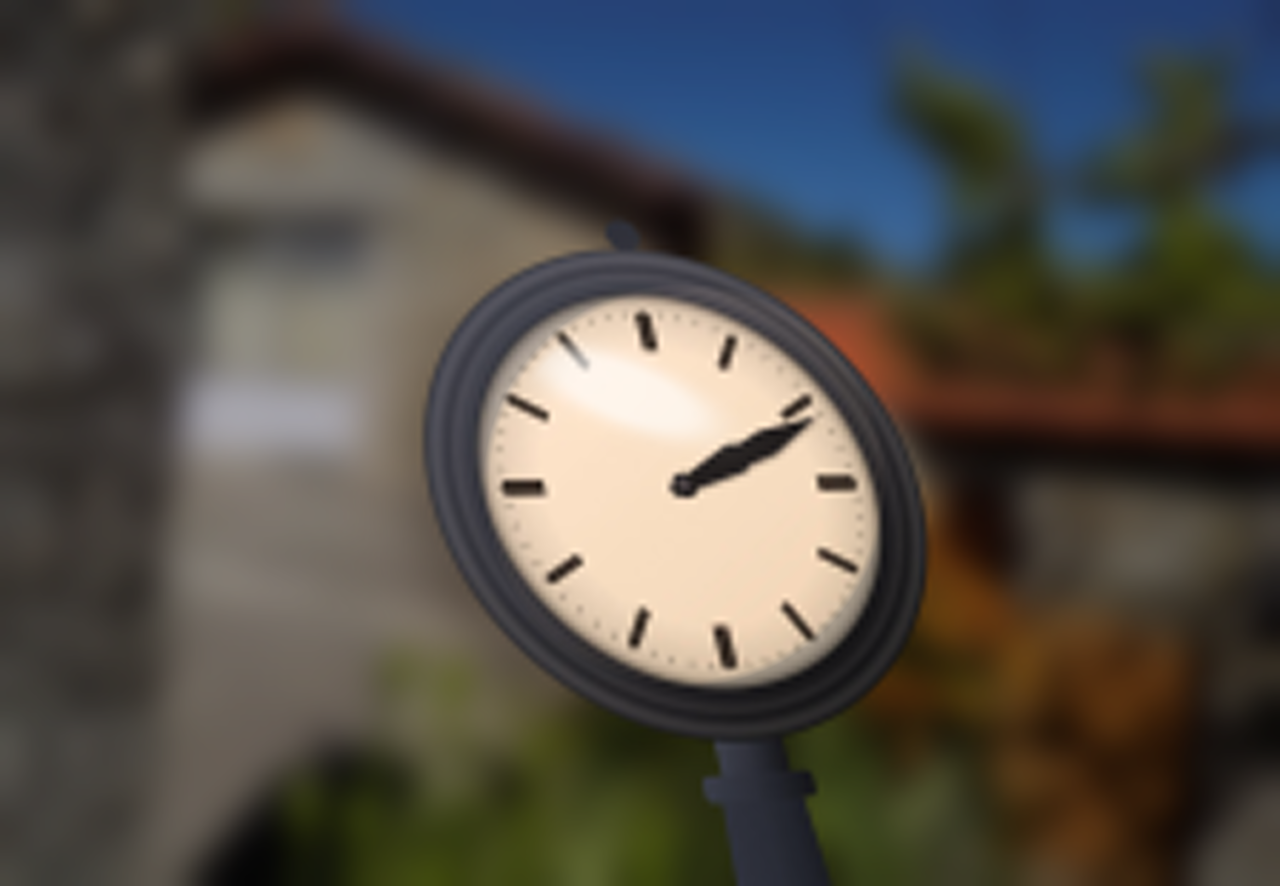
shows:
2,11
